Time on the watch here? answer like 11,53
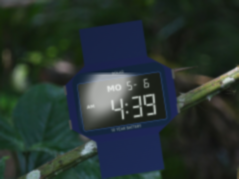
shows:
4,39
